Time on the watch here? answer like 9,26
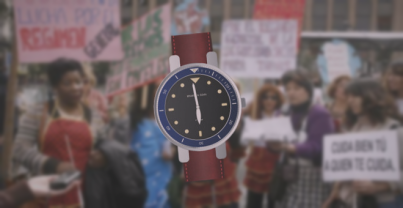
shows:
5,59
